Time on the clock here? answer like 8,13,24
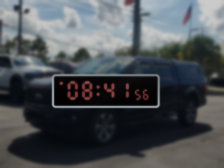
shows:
8,41,56
